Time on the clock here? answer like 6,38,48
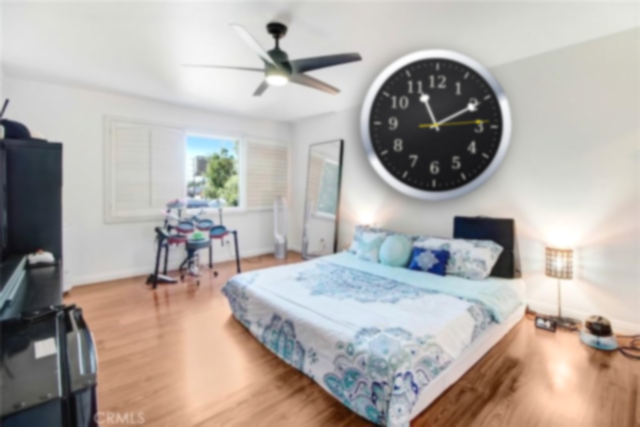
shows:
11,10,14
